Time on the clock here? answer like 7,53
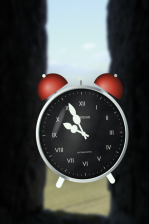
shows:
9,56
